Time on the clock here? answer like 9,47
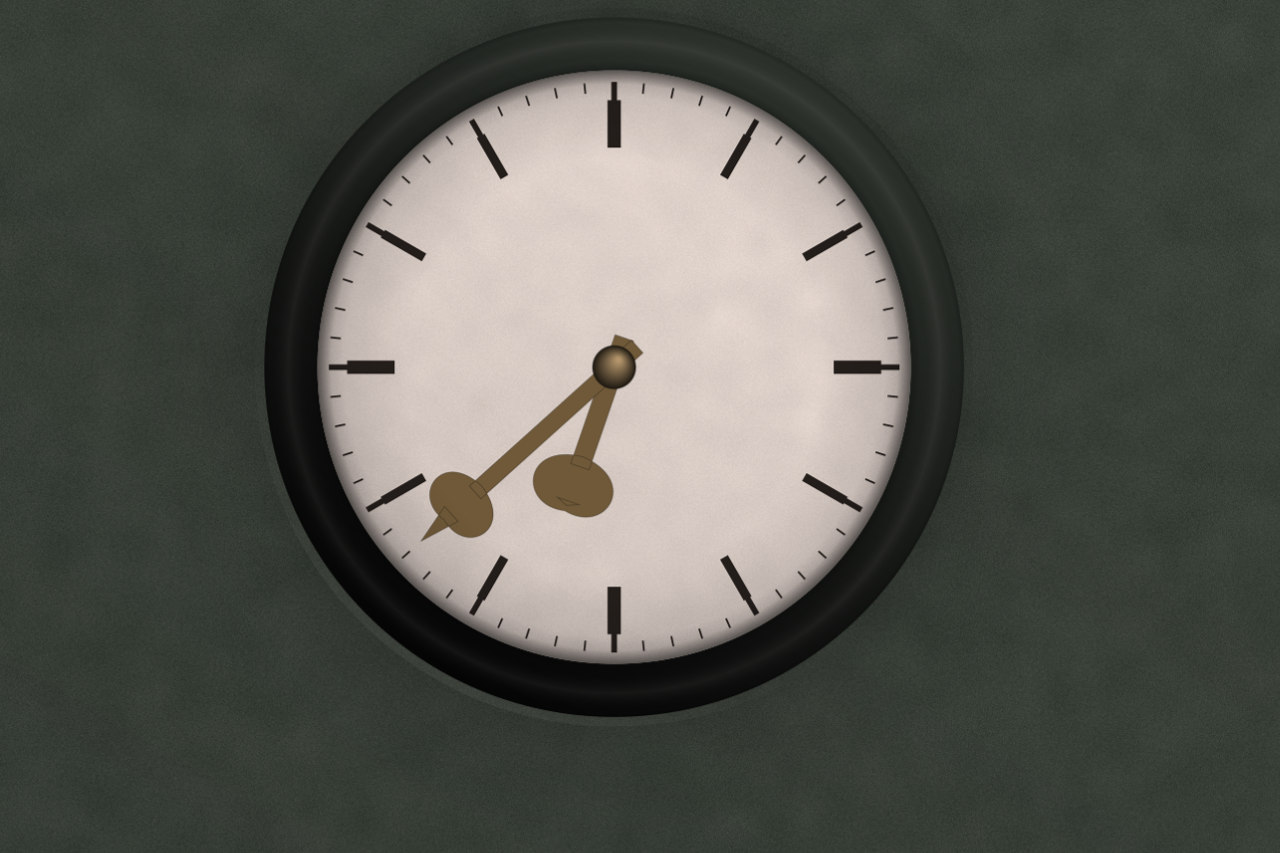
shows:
6,38
